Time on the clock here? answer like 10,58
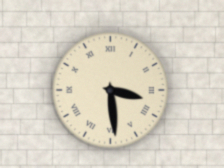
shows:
3,29
